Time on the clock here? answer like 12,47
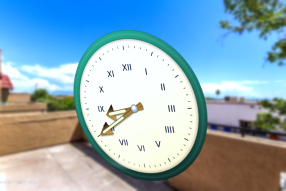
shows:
8,40
